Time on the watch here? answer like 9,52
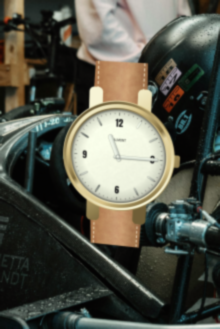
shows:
11,15
